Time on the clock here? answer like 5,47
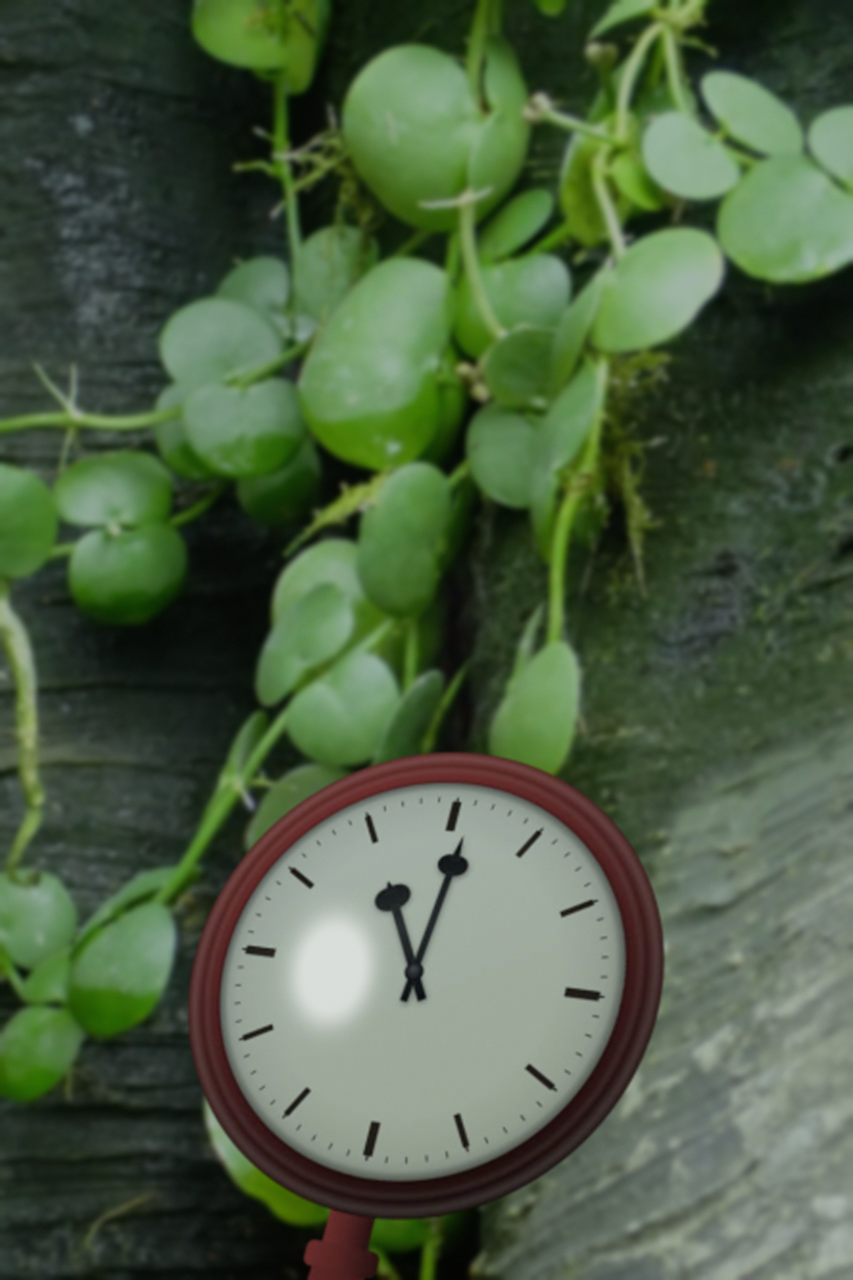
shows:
11,01
